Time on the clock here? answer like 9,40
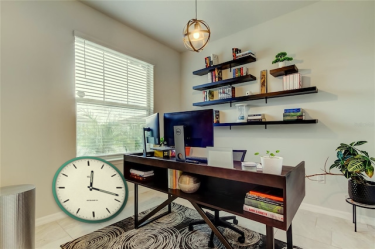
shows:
12,18
